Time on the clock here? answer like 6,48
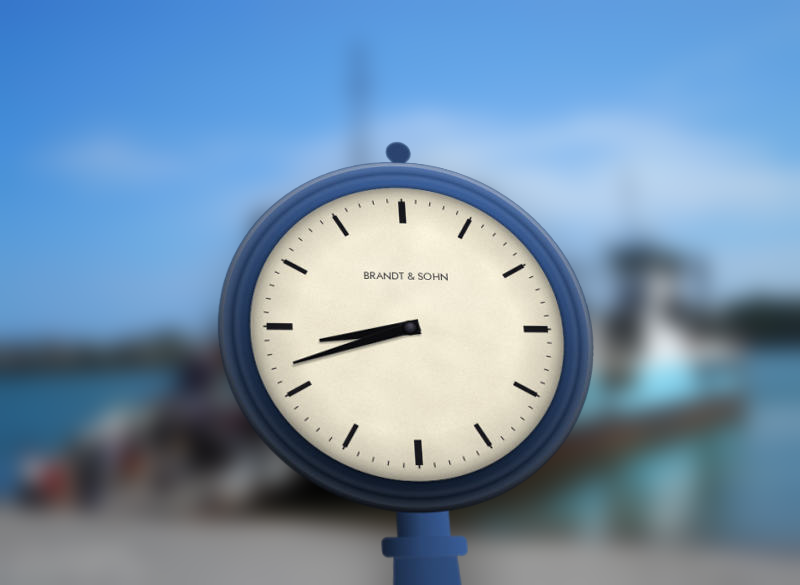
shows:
8,42
